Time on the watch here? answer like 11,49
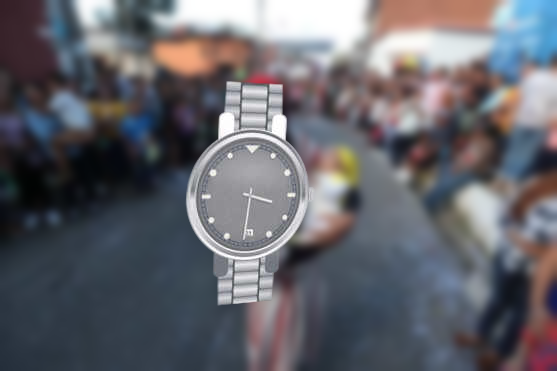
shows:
3,31
